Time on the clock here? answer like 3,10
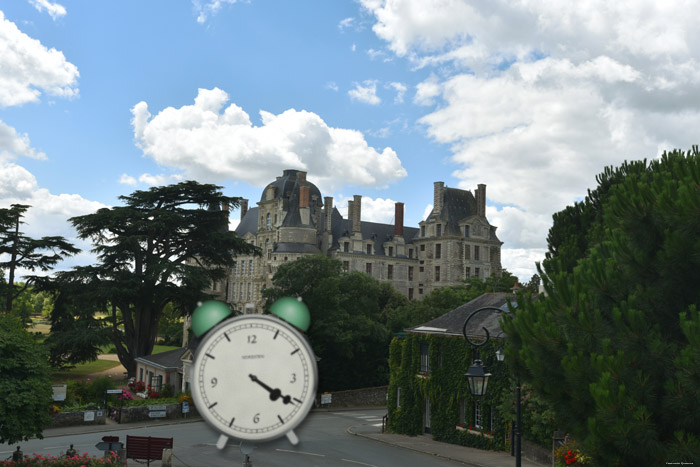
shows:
4,21
